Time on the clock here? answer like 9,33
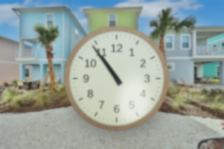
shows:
10,54
